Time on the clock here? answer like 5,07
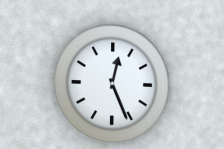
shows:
12,26
